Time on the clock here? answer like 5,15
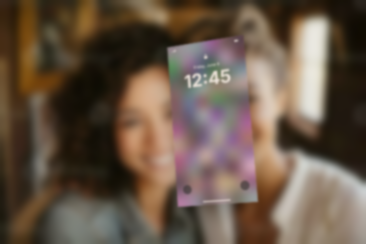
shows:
12,45
